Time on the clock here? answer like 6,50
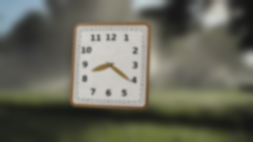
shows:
8,21
